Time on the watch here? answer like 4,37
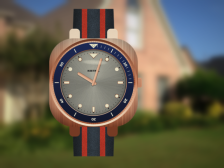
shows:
10,03
